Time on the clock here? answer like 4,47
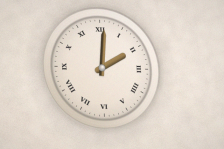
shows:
2,01
